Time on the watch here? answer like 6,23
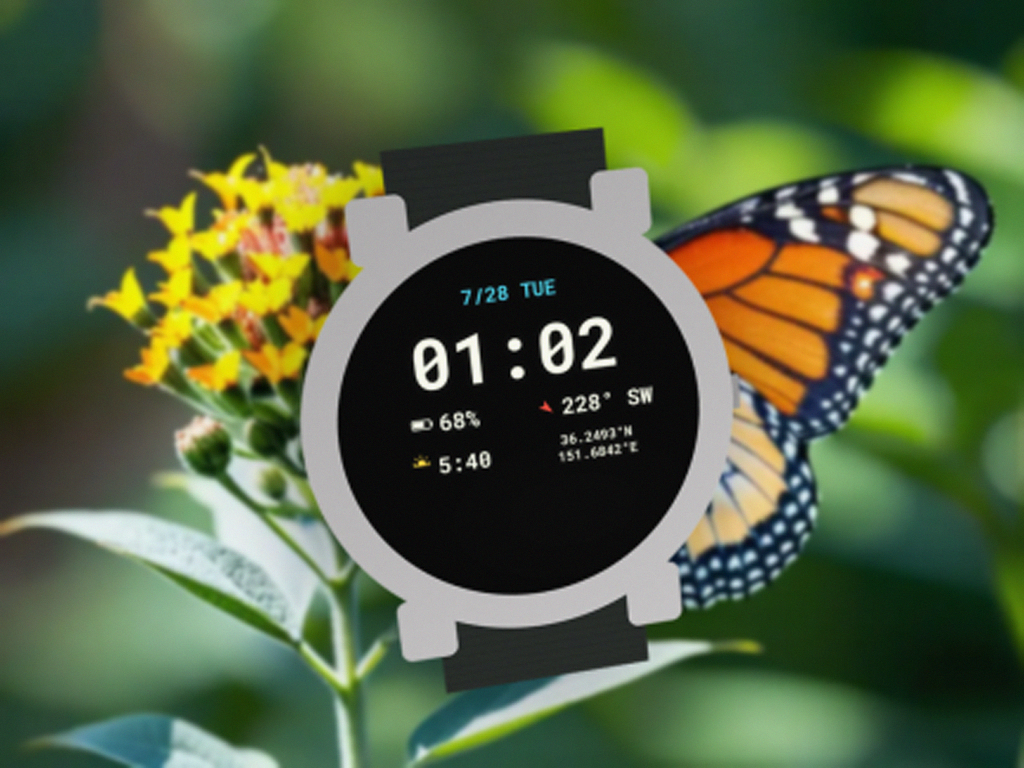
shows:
1,02
